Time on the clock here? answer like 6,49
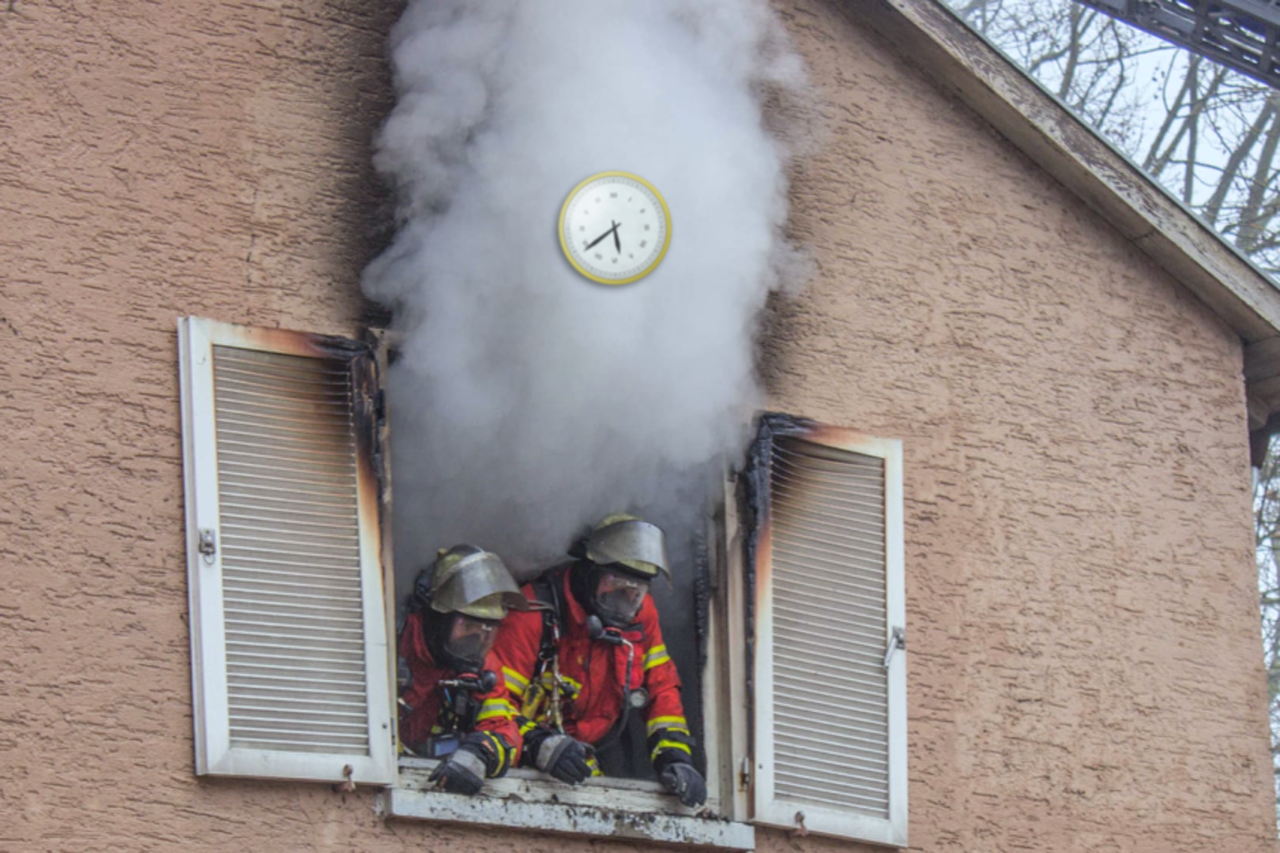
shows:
5,39
